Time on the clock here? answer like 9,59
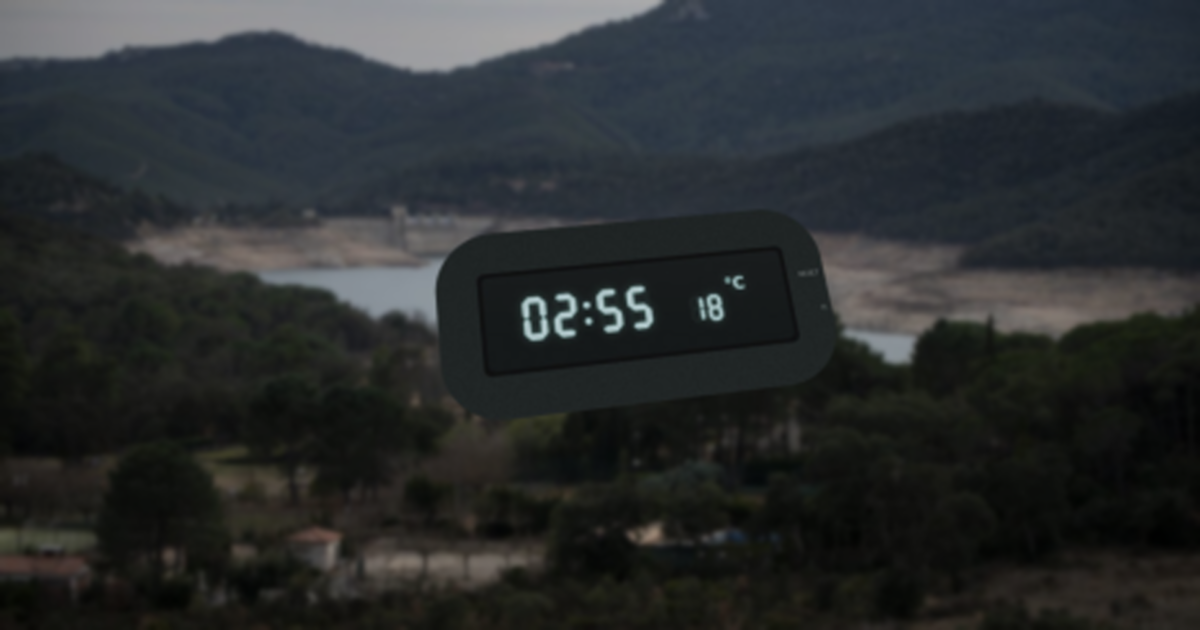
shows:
2,55
